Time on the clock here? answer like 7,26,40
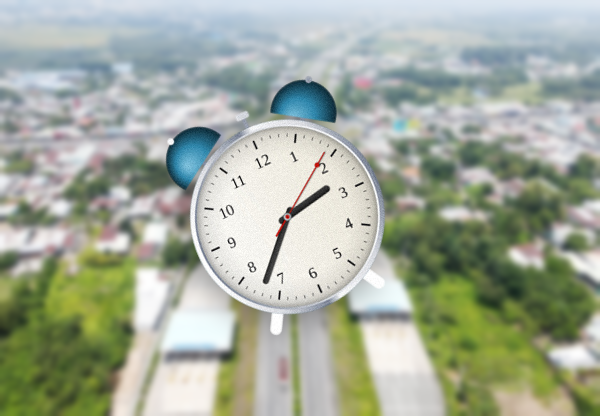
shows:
2,37,09
